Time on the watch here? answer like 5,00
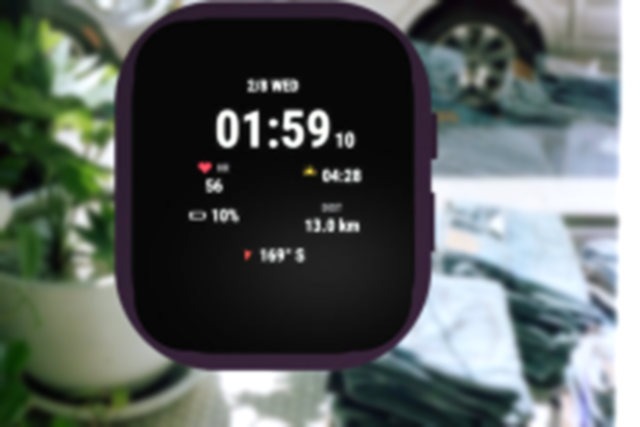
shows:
1,59
